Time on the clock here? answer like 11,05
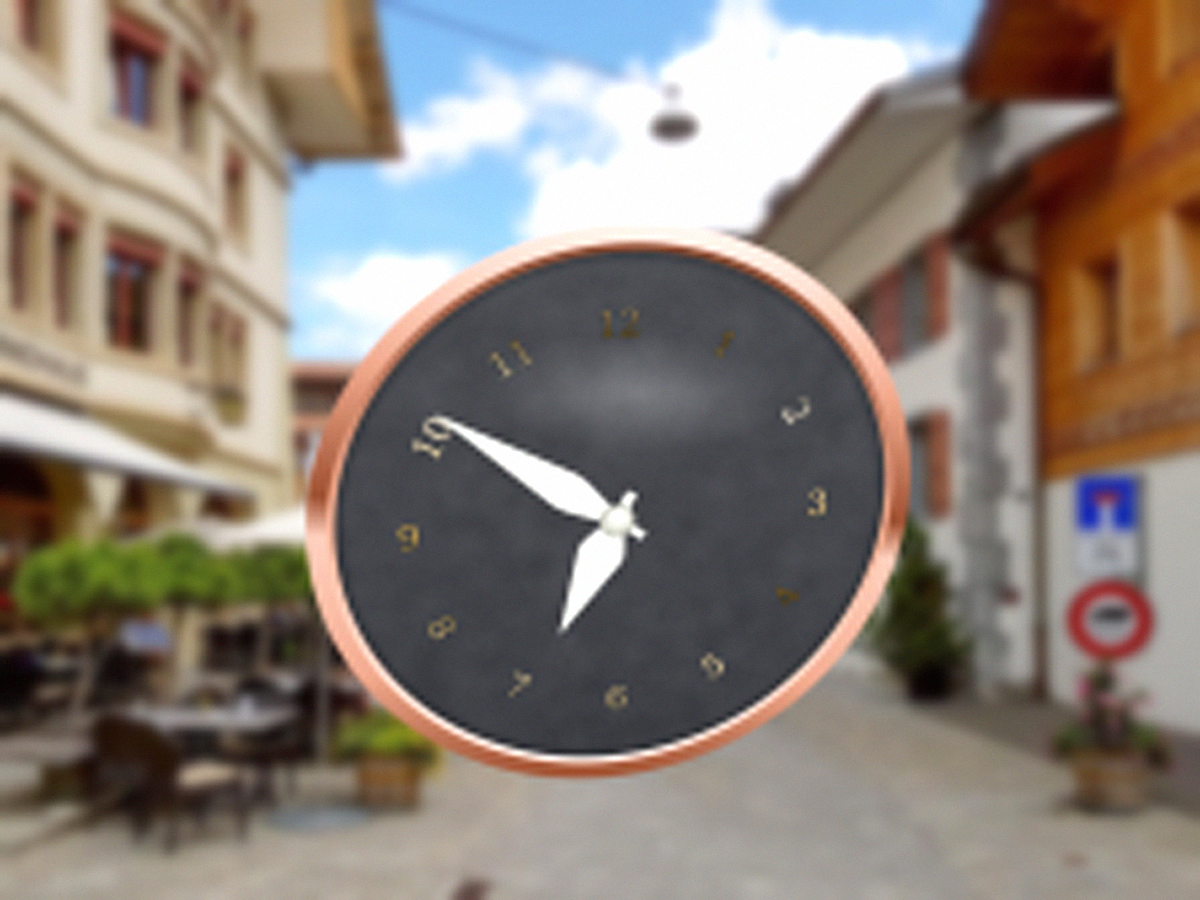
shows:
6,51
